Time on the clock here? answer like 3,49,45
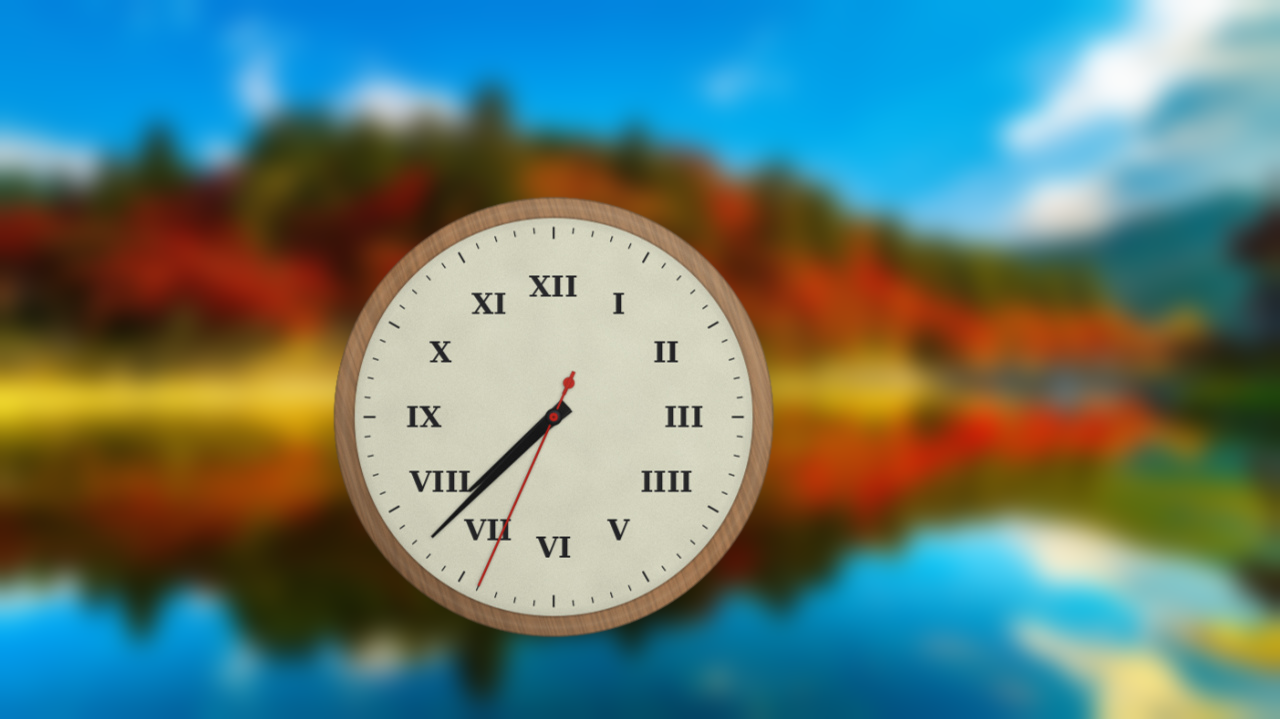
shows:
7,37,34
